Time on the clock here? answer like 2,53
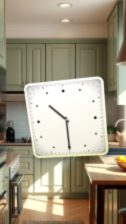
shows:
10,30
